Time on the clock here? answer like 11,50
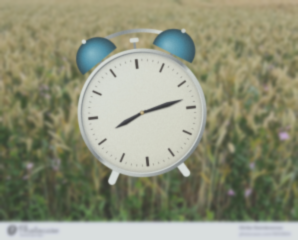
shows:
8,13
